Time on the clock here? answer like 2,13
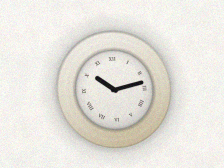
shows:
10,13
